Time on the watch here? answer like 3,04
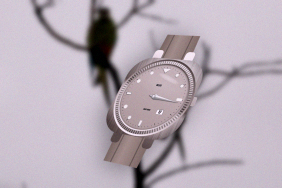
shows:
3,16
